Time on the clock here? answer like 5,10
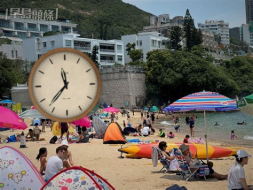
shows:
11,37
